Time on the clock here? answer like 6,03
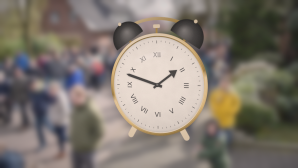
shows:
1,48
